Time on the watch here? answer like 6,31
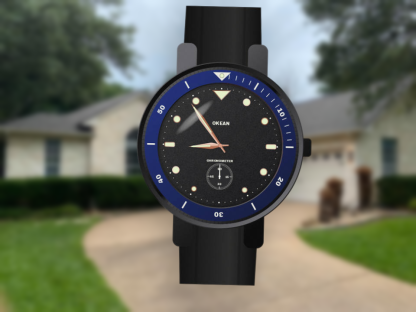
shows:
8,54
